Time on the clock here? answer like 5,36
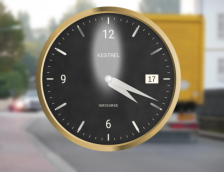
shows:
4,19
